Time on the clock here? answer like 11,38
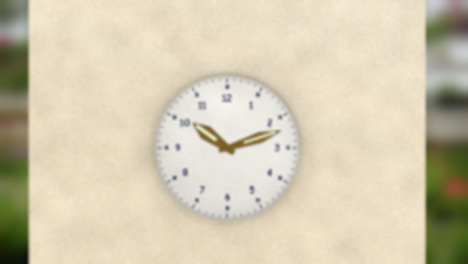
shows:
10,12
